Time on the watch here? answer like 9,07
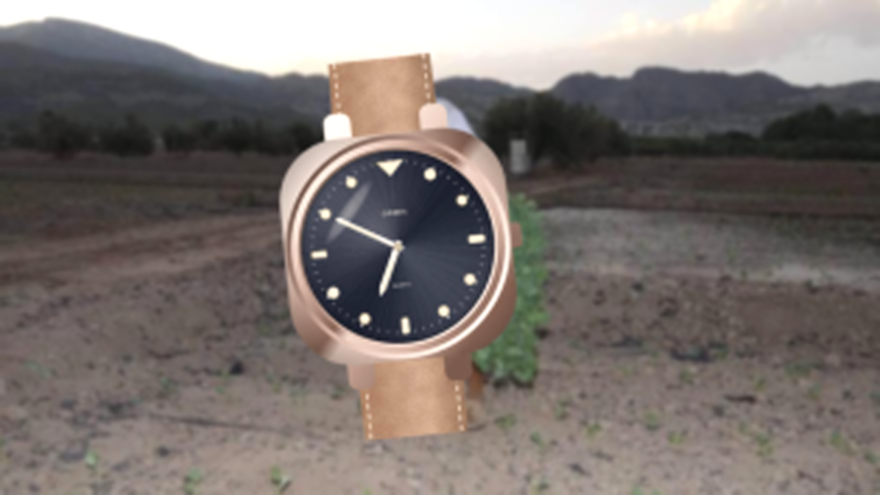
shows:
6,50
